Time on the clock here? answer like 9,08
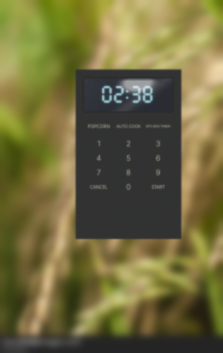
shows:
2,38
